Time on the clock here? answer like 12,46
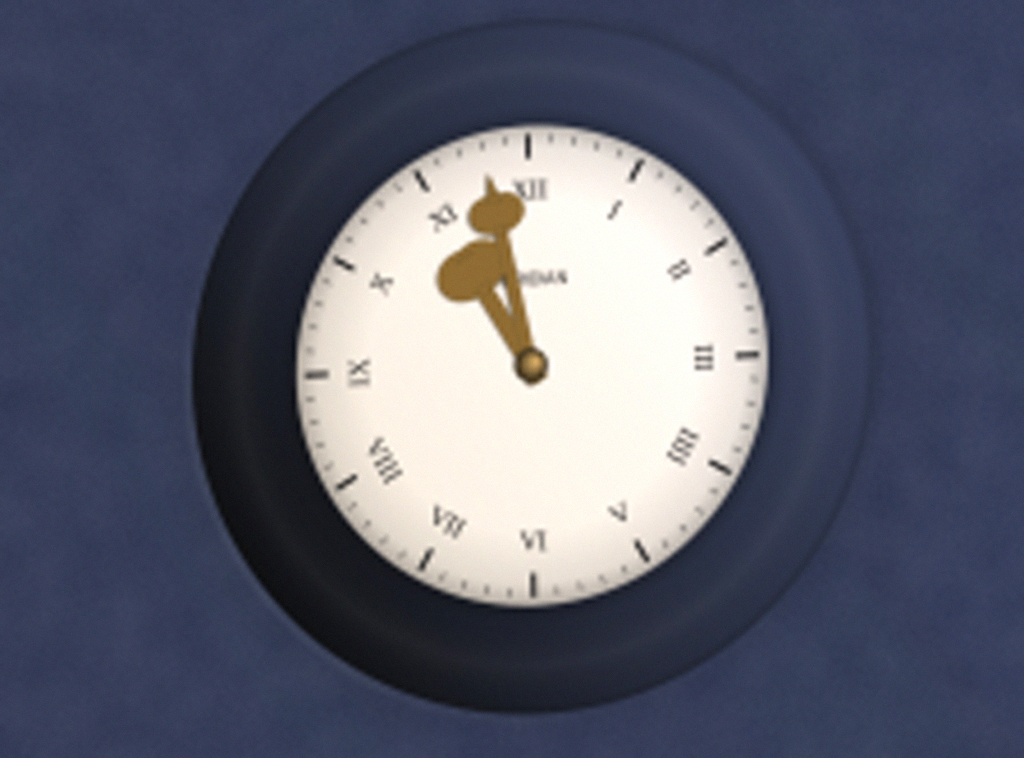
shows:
10,58
